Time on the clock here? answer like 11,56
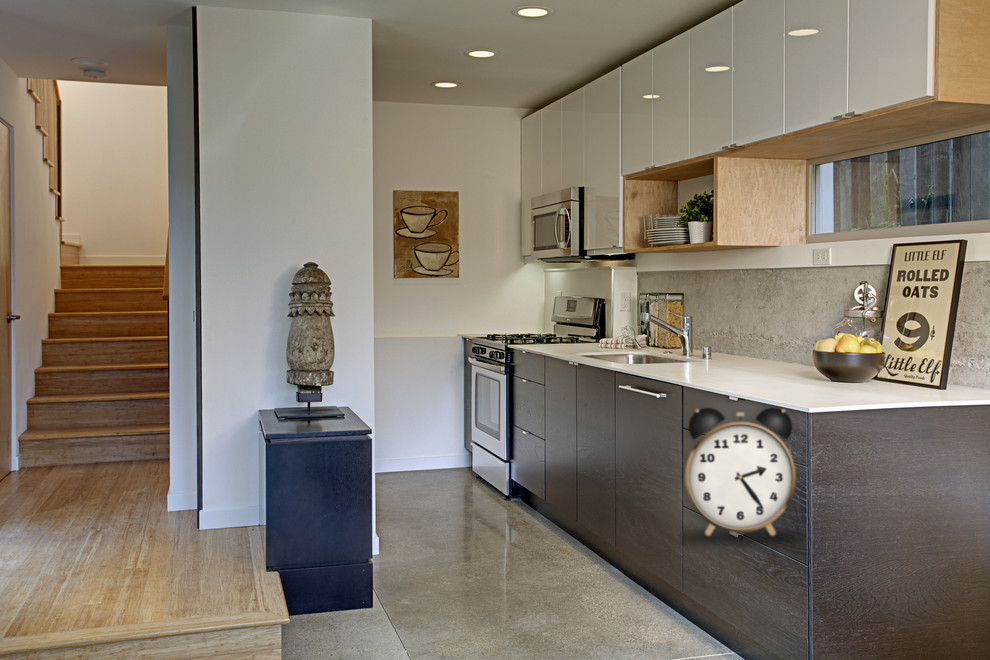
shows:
2,24
